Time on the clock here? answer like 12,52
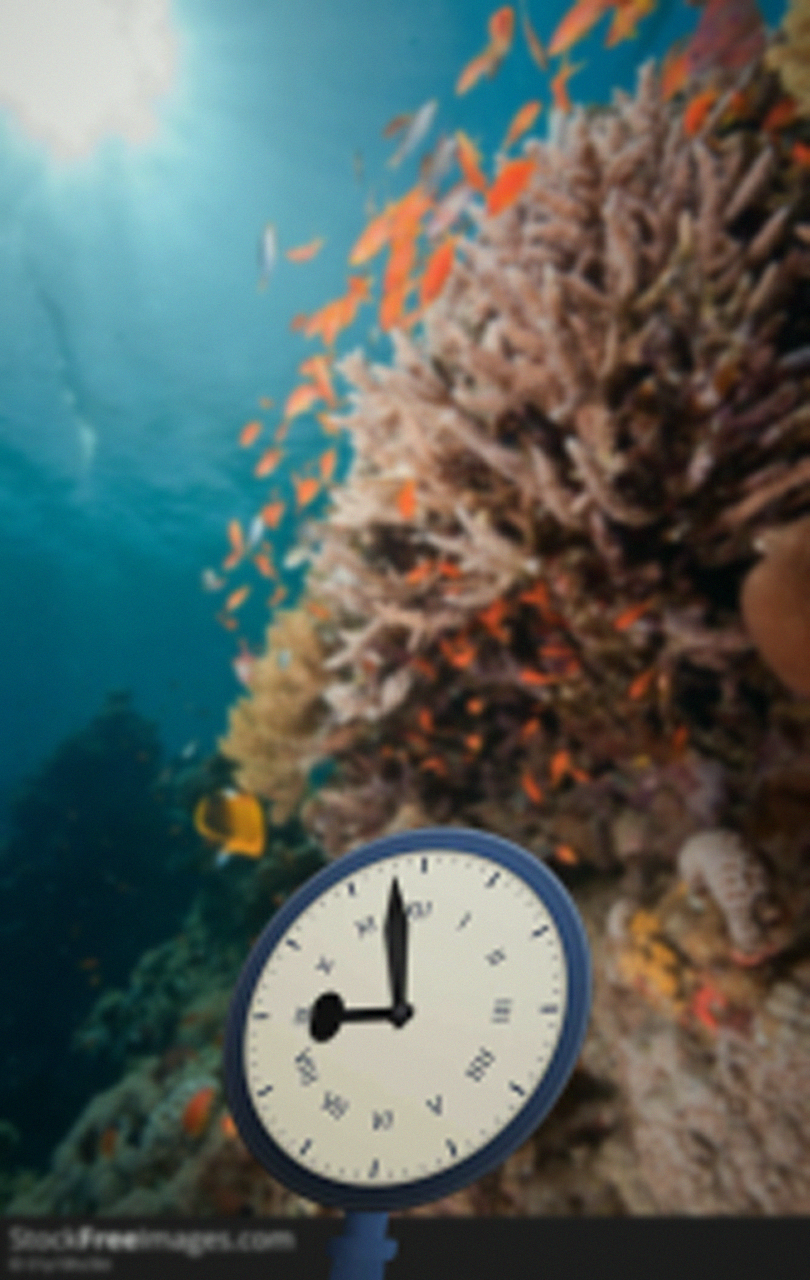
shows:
8,58
